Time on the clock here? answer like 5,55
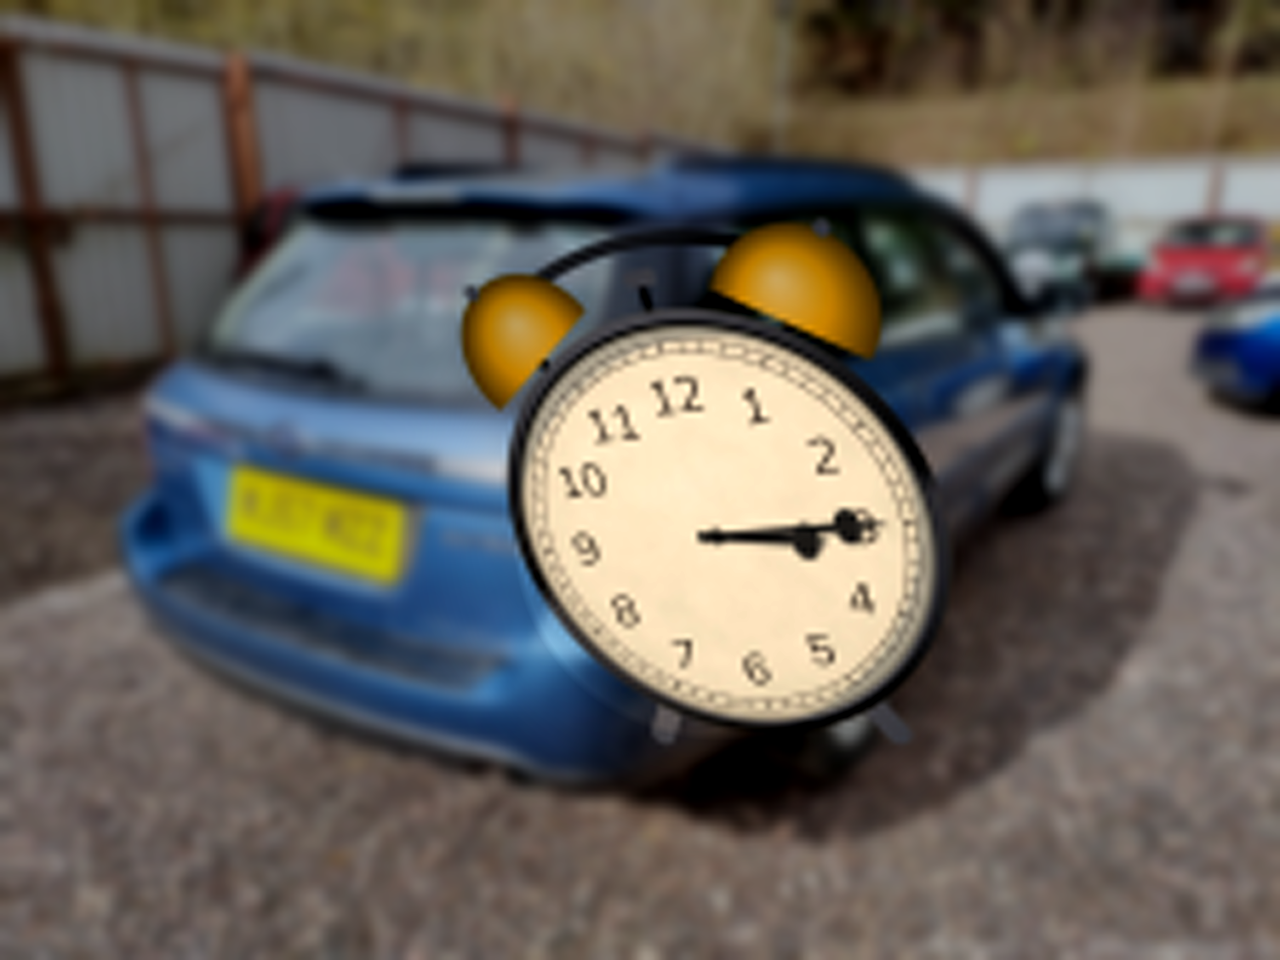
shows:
3,15
